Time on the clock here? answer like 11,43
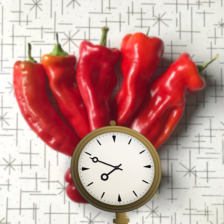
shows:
7,49
